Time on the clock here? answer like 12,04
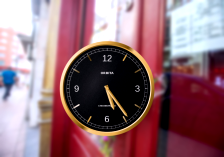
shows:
5,24
